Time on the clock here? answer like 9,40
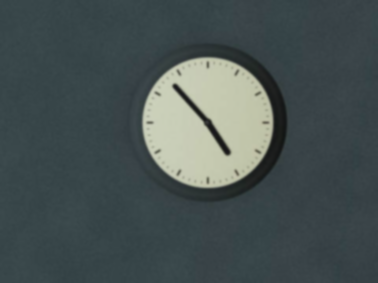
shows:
4,53
